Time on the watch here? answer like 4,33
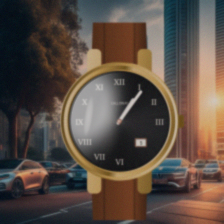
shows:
1,06
